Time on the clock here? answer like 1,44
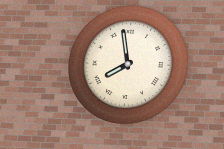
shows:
7,58
